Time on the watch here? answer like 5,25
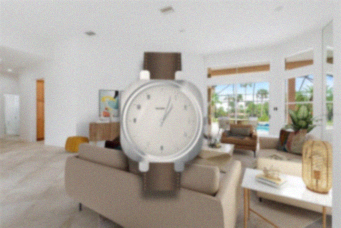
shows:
1,03
